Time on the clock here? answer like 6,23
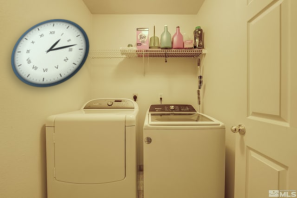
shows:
1,13
